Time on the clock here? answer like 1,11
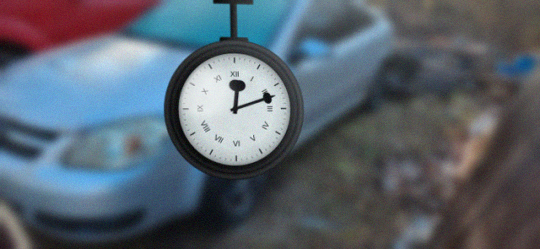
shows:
12,12
